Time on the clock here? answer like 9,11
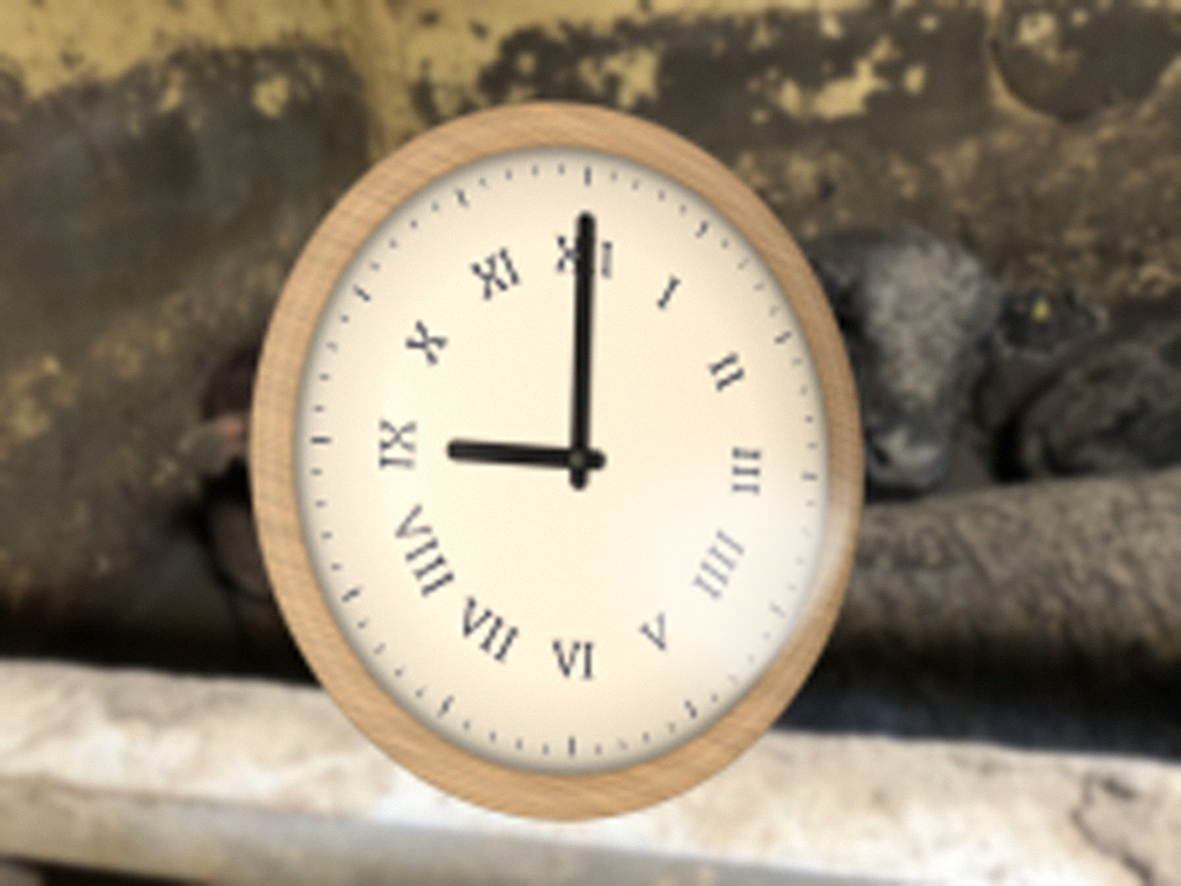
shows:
9,00
